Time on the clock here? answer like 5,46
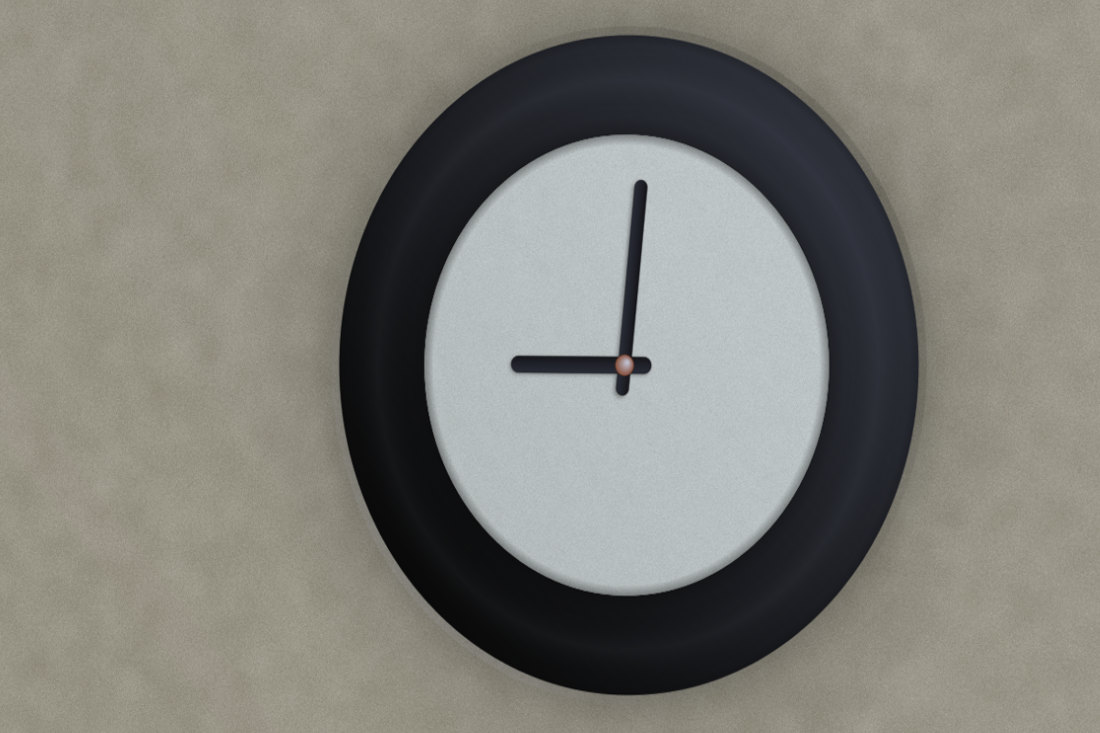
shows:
9,01
